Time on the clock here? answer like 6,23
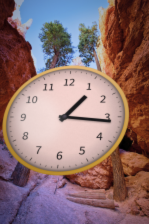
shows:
1,16
